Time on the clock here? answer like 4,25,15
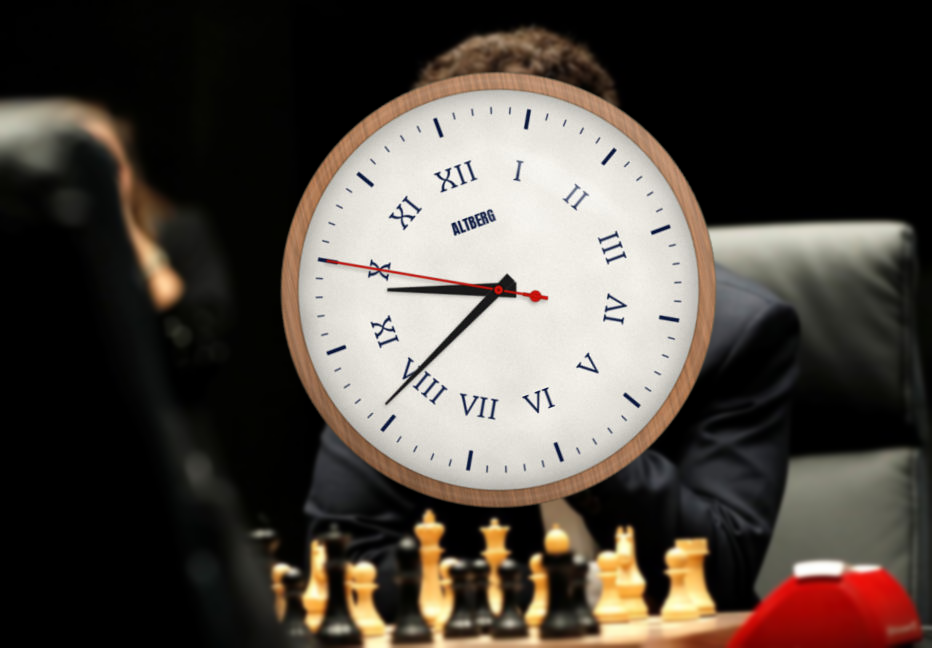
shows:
9,40,50
